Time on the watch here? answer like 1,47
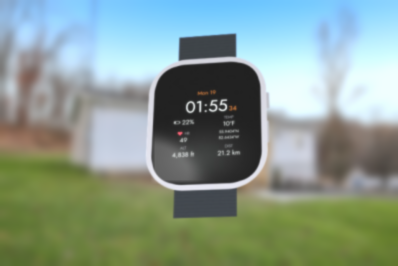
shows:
1,55
